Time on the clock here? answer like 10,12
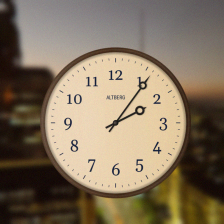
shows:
2,06
